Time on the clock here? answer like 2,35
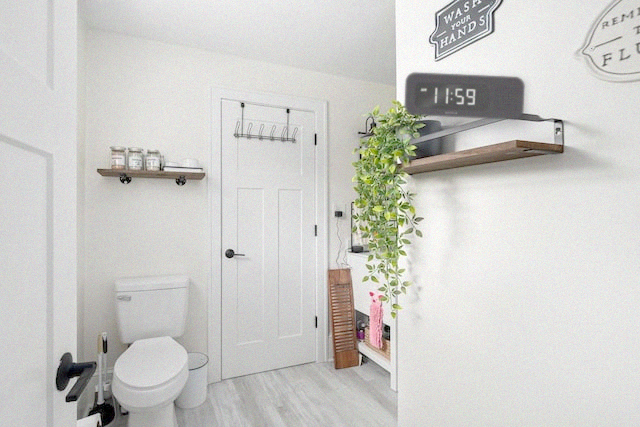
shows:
11,59
